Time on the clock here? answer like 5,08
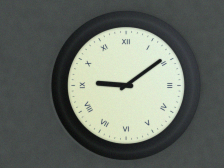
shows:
9,09
